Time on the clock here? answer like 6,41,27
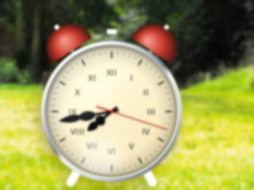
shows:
7,43,18
